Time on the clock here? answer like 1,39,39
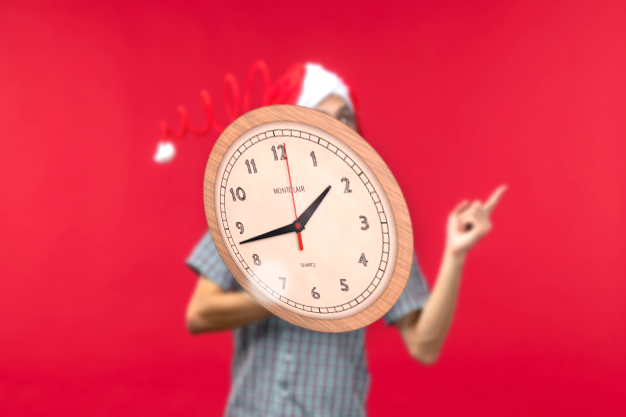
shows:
1,43,01
